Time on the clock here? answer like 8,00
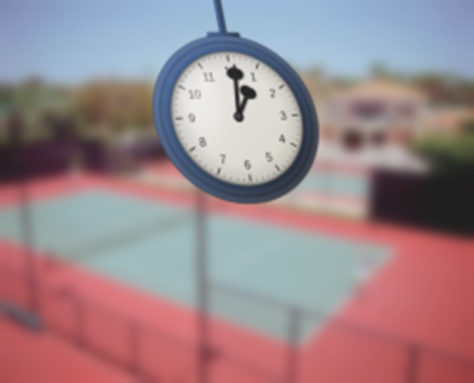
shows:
1,01
